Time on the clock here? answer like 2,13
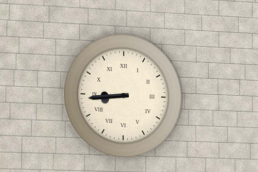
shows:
8,44
